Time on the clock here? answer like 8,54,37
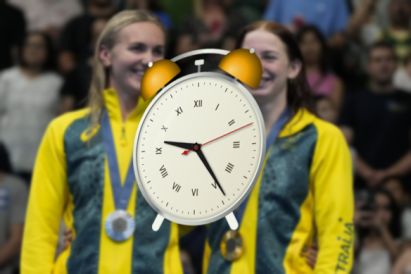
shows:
9,24,12
